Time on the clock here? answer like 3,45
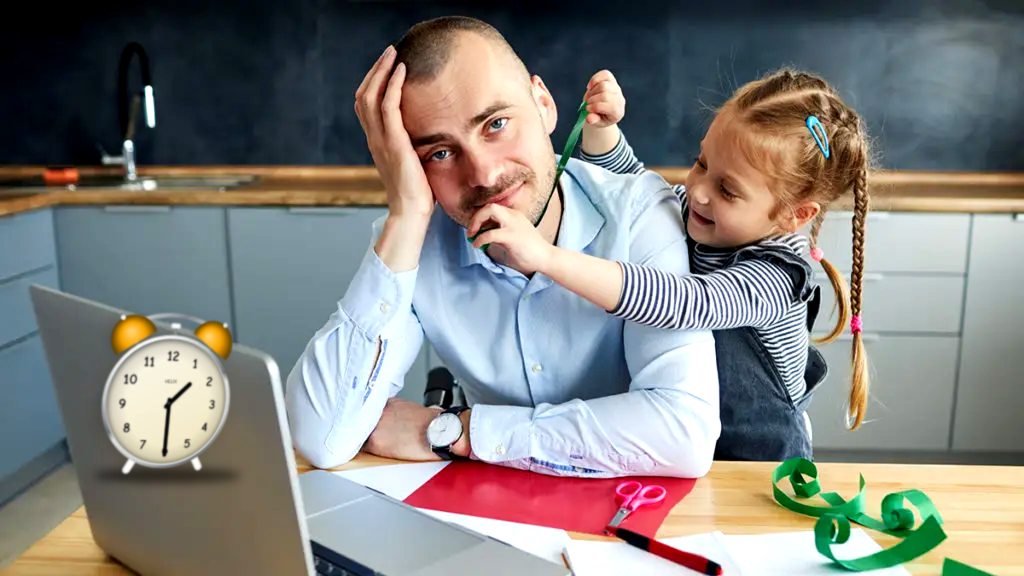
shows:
1,30
